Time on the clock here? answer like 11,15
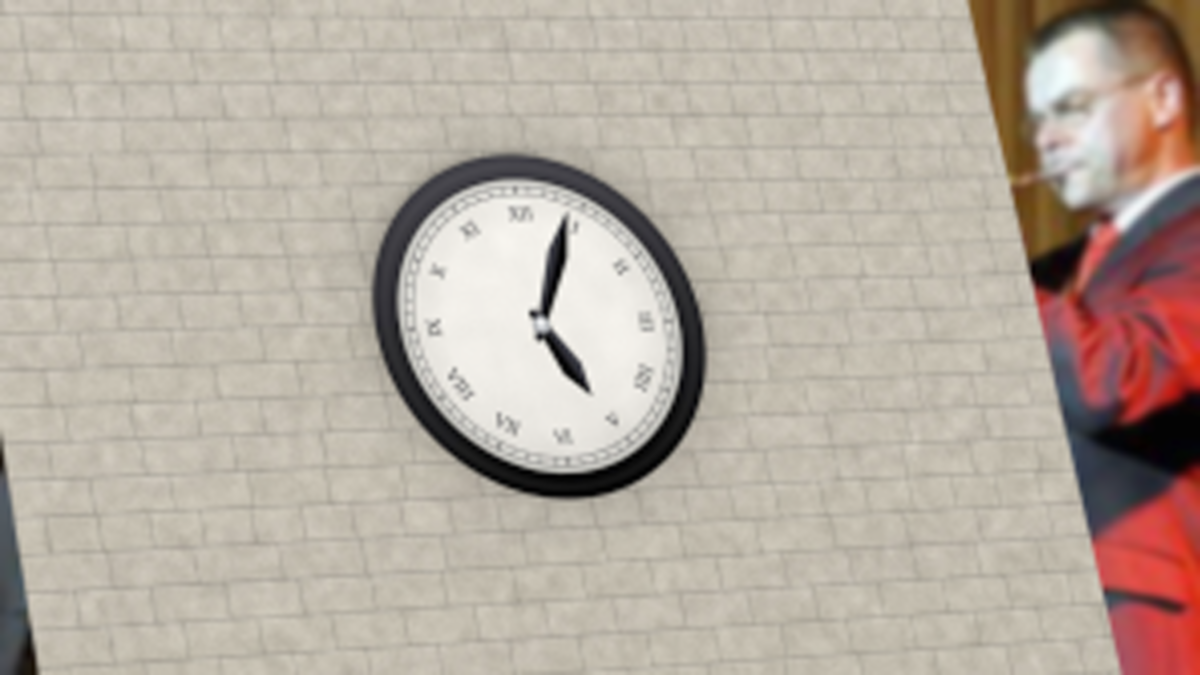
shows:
5,04
